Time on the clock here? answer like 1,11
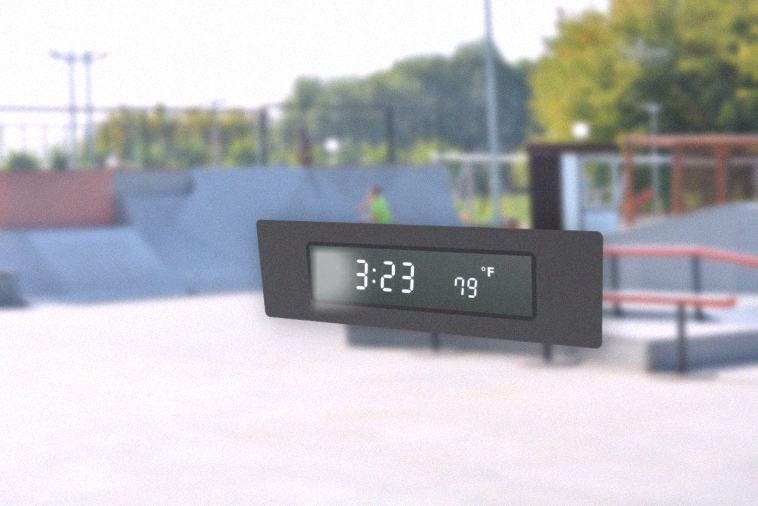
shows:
3,23
